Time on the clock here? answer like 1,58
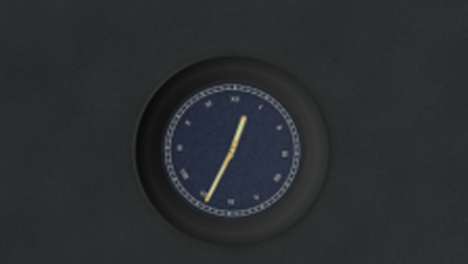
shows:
12,34
